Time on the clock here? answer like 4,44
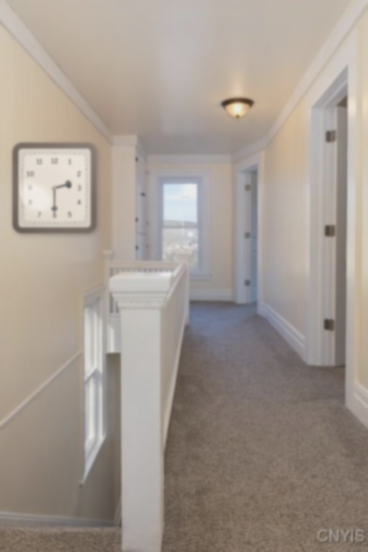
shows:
2,30
